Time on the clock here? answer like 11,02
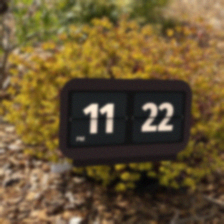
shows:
11,22
